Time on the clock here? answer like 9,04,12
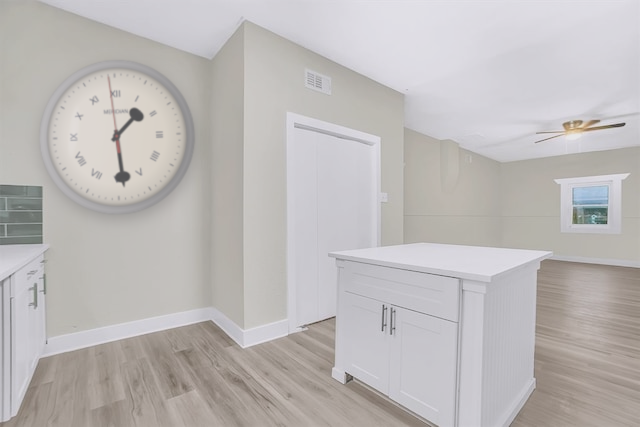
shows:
1,28,59
